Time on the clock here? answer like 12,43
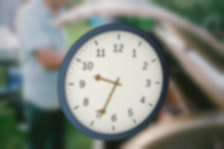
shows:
9,34
